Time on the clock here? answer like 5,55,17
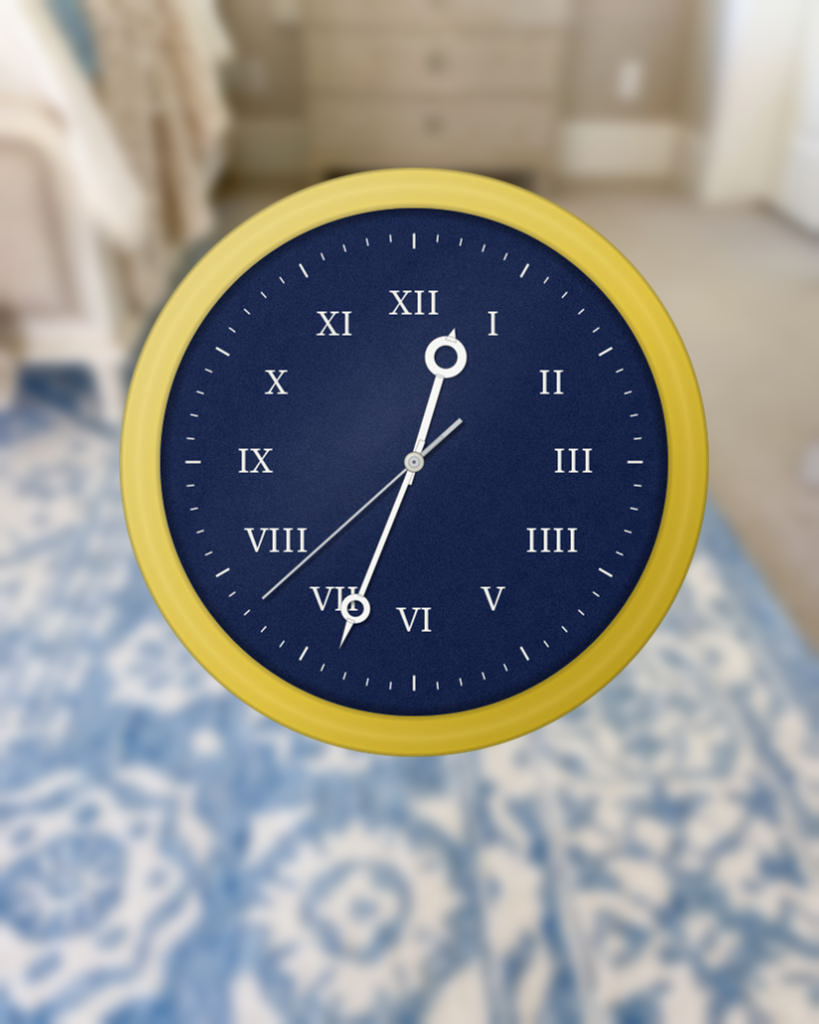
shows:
12,33,38
